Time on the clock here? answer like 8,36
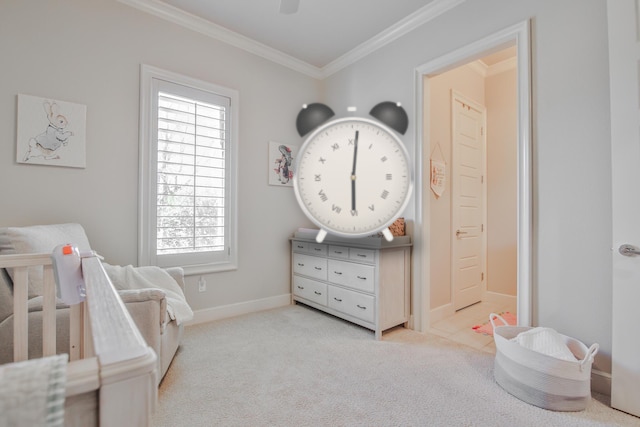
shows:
6,01
